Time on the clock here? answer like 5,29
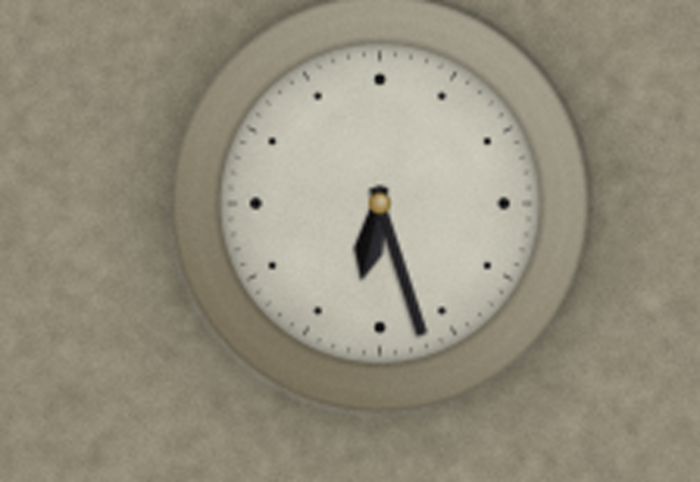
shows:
6,27
